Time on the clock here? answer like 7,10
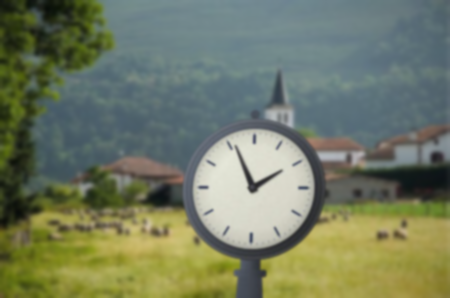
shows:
1,56
